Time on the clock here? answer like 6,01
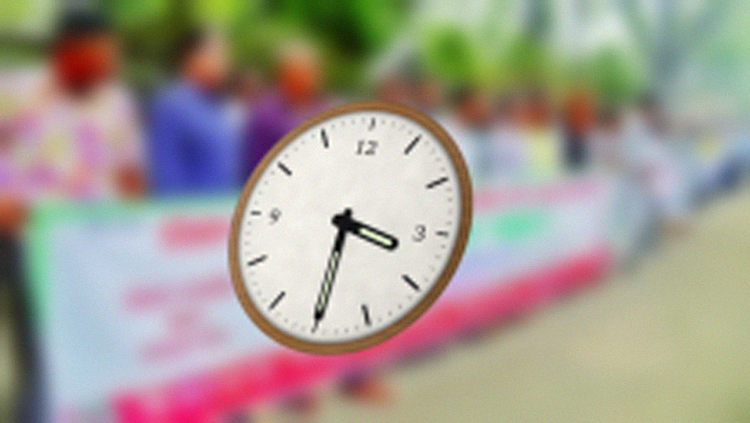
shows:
3,30
